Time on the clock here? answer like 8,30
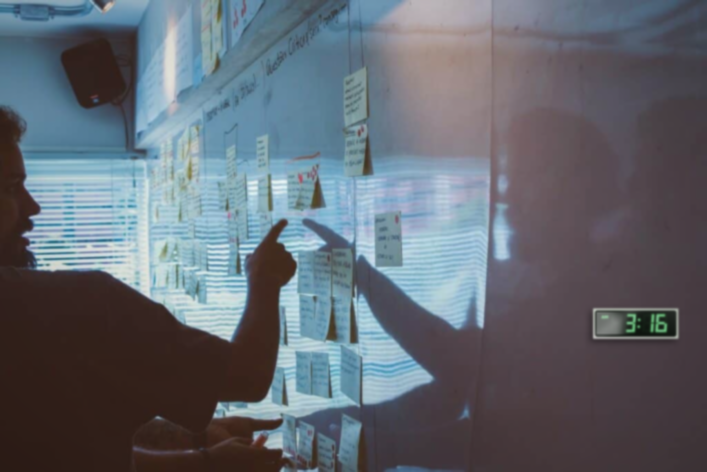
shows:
3,16
